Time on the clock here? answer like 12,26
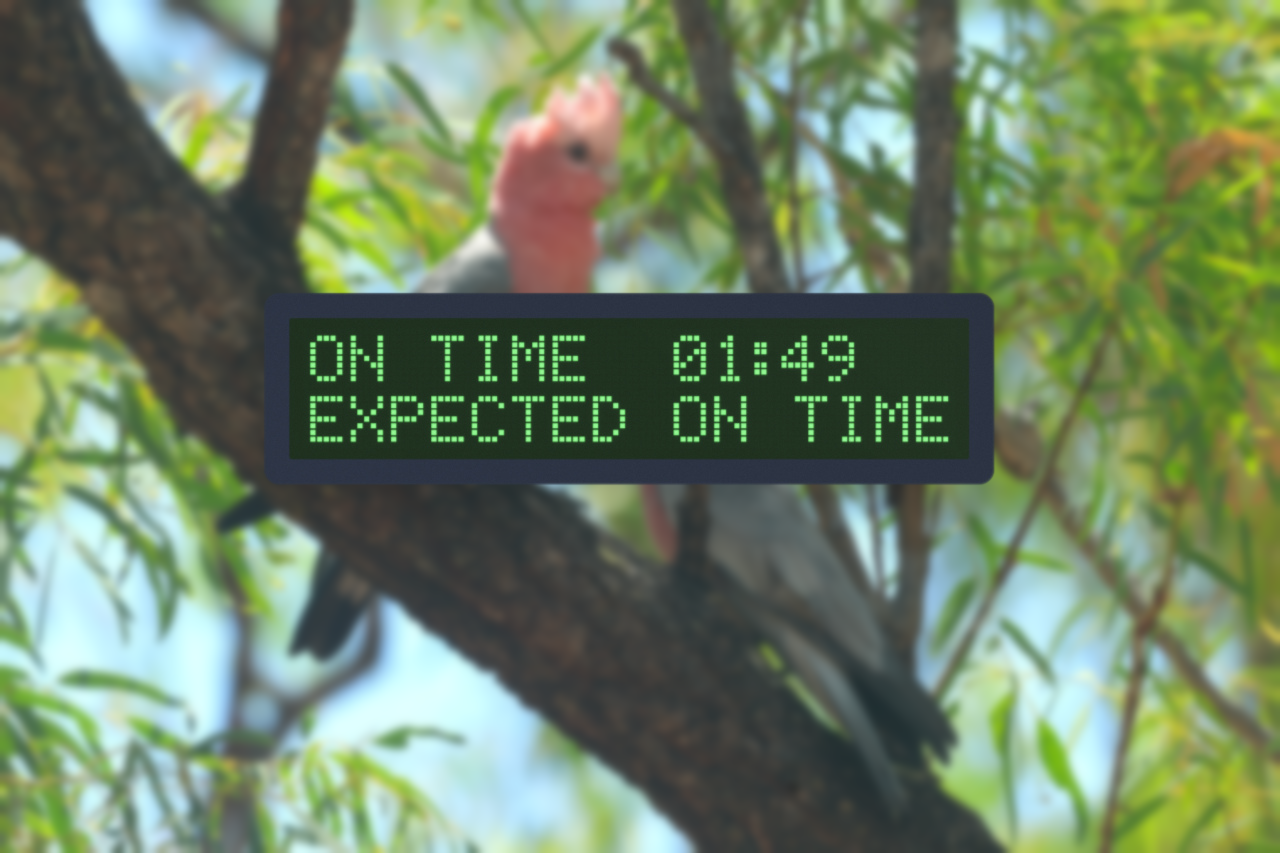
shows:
1,49
